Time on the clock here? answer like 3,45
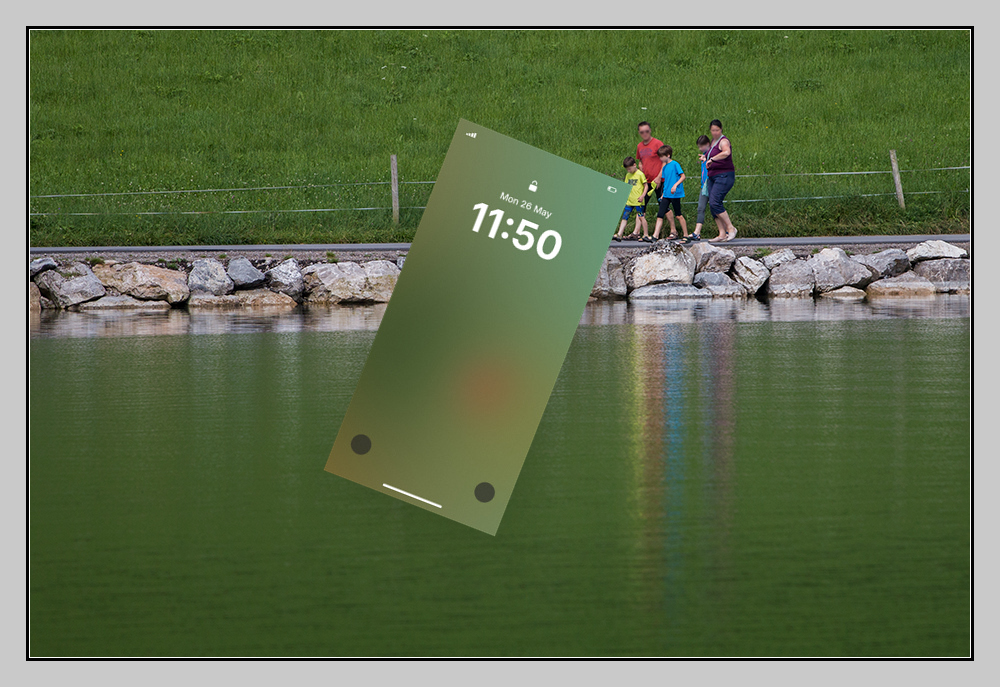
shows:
11,50
